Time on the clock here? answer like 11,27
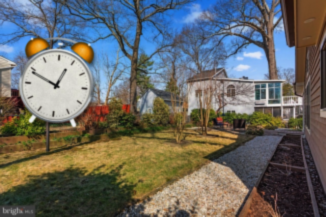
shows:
12,49
